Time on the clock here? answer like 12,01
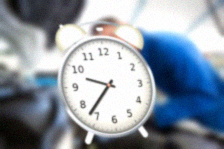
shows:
9,37
